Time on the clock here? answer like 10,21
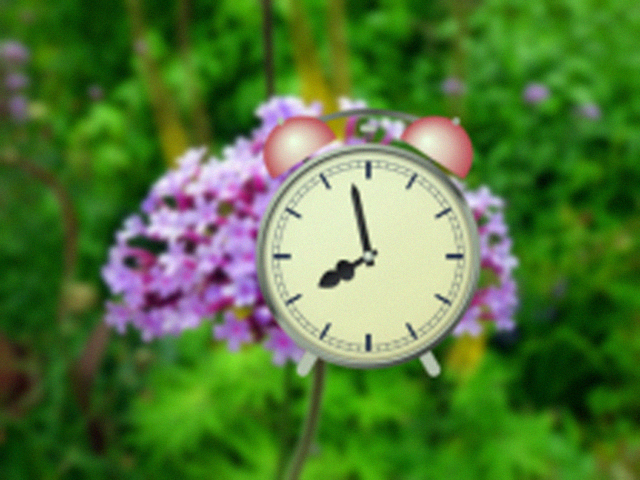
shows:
7,58
